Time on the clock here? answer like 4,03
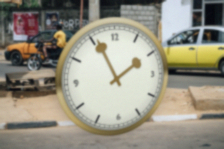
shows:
1,56
